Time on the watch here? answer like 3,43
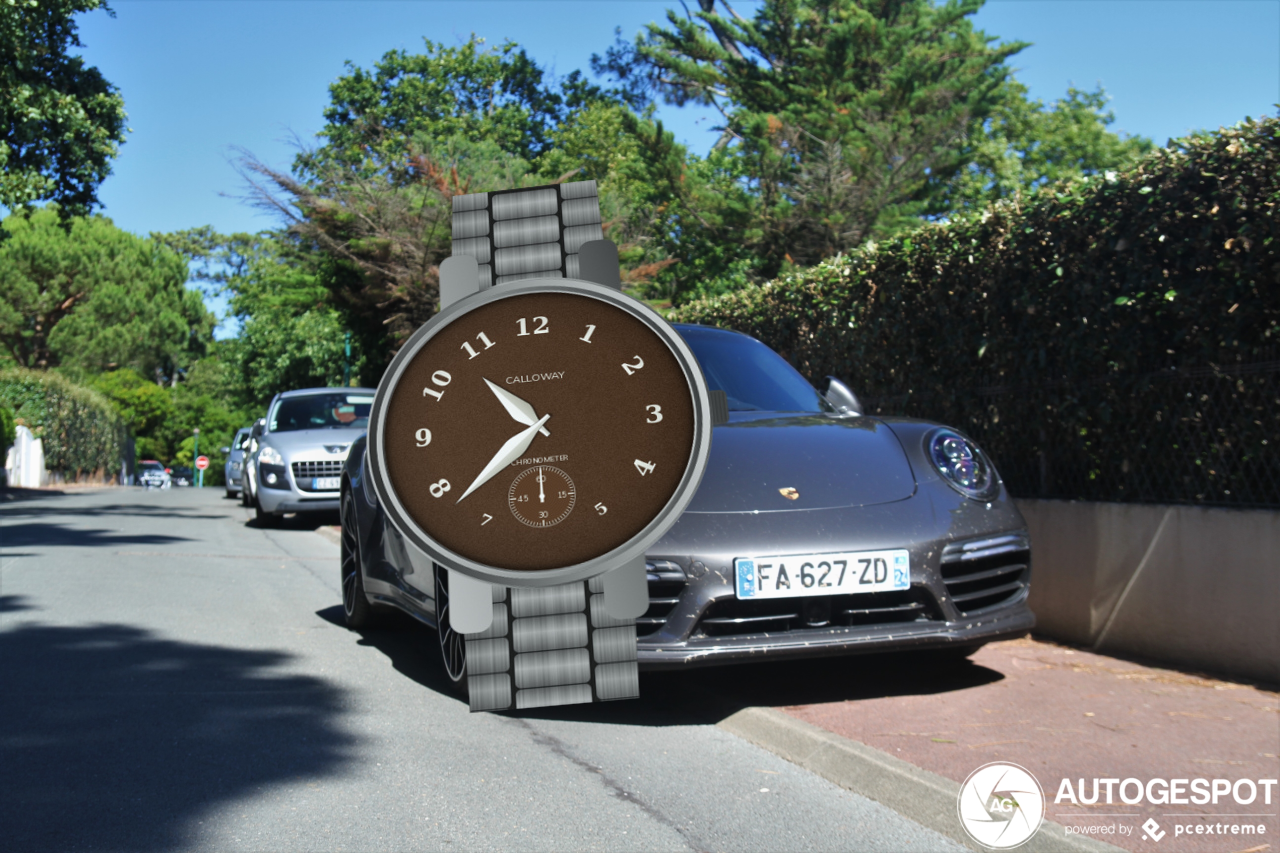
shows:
10,38
